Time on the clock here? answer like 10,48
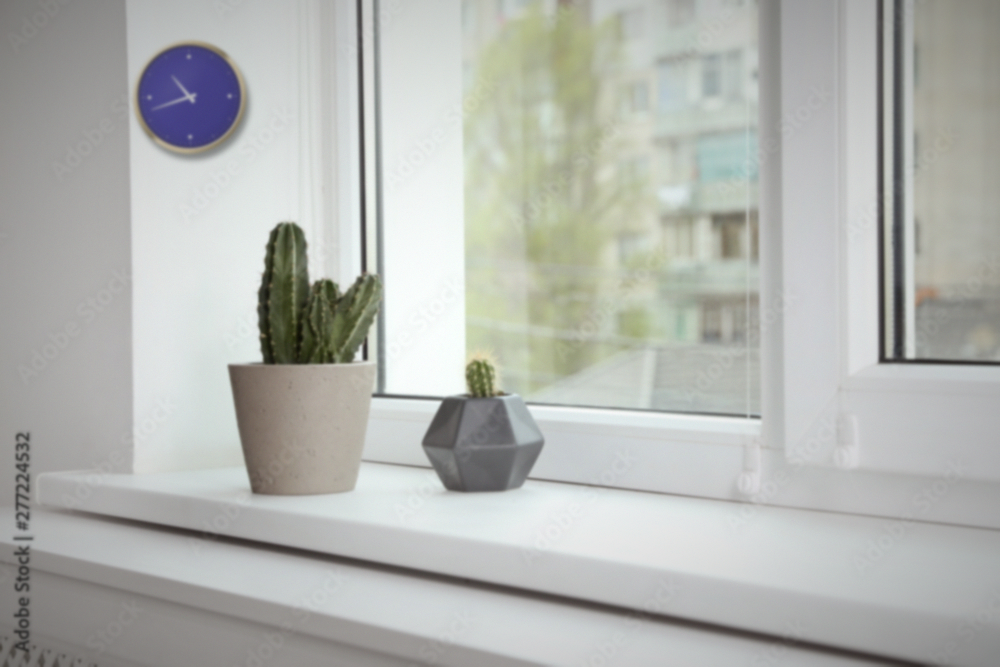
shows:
10,42
